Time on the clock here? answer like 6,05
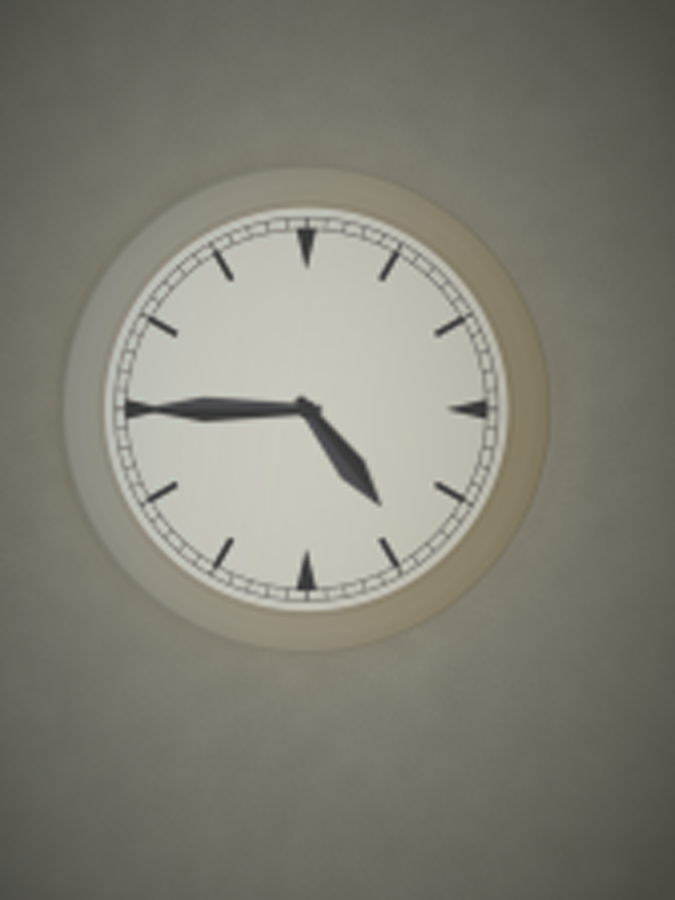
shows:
4,45
